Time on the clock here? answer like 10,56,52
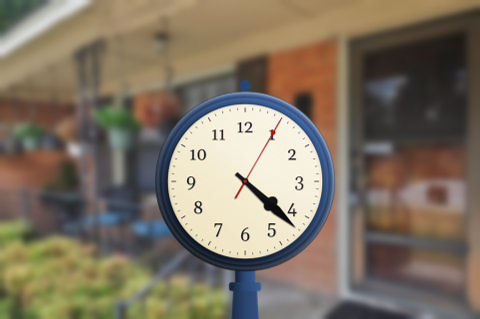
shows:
4,22,05
